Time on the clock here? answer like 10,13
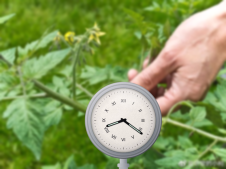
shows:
8,21
